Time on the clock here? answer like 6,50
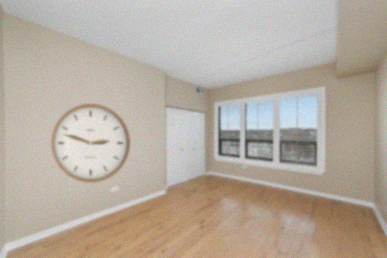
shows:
2,48
